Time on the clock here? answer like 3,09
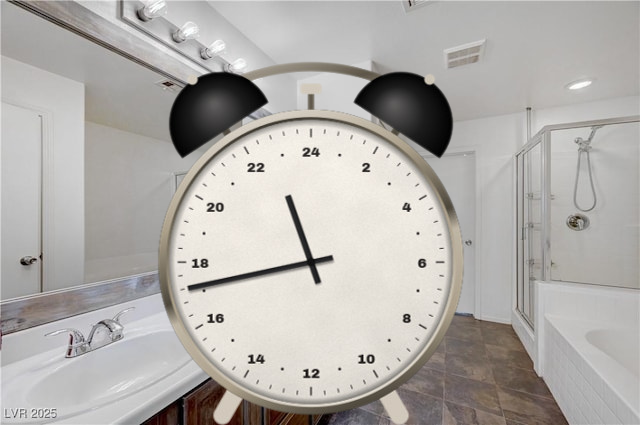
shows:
22,43
